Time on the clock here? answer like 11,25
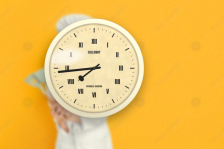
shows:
7,44
